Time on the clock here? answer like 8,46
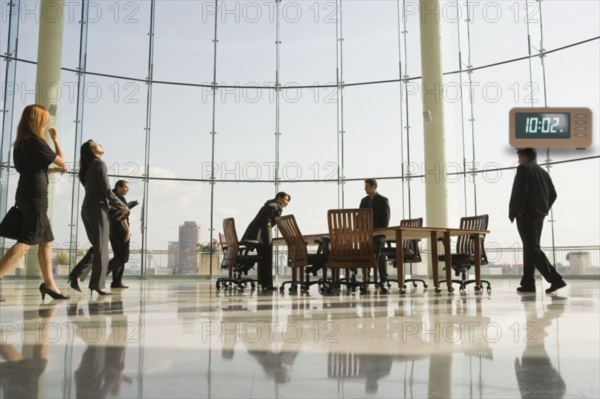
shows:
10,02
